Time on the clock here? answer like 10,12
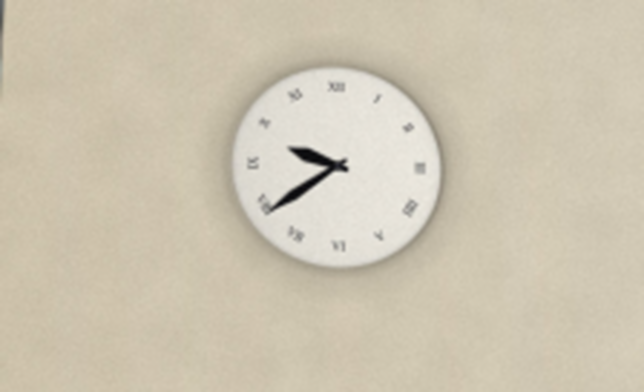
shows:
9,39
